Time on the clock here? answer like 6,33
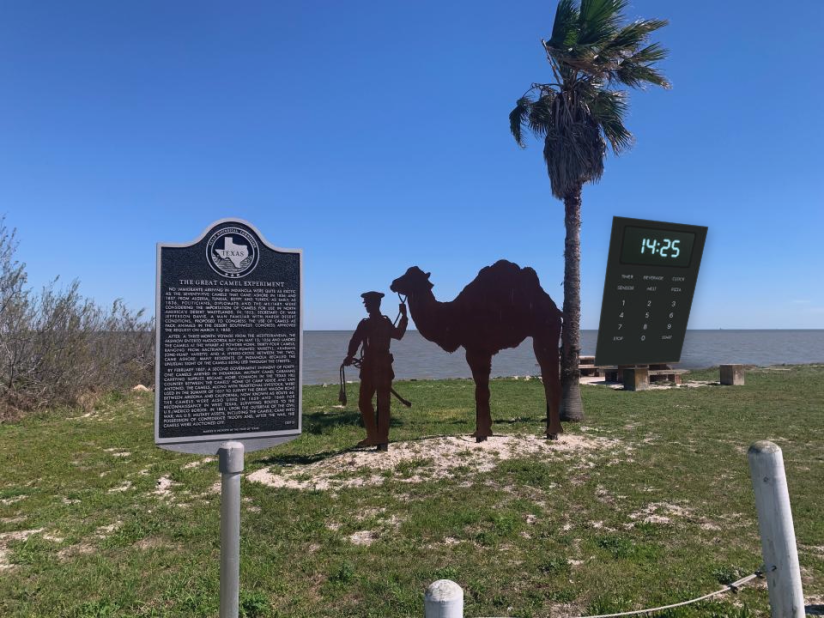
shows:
14,25
